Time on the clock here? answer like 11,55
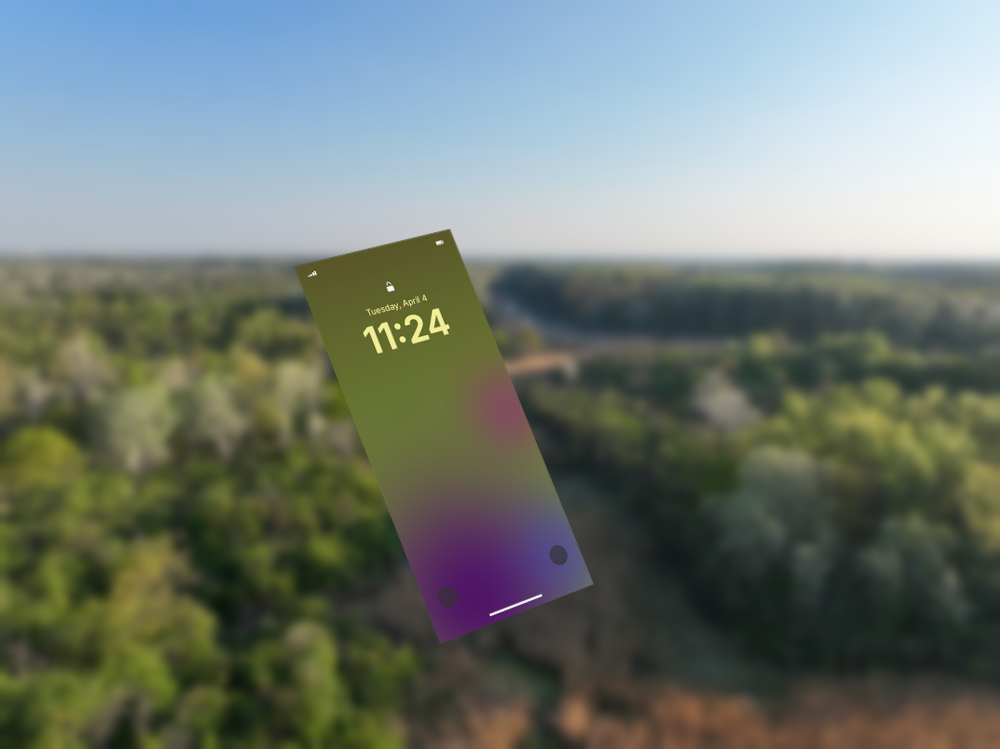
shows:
11,24
